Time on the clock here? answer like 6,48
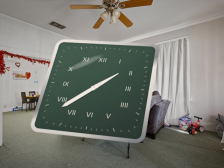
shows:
1,38
